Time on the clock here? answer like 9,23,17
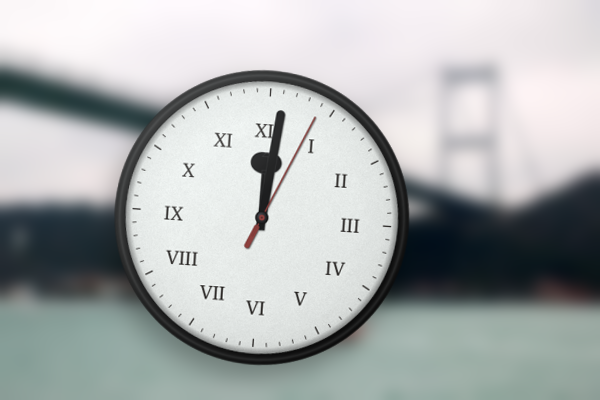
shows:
12,01,04
